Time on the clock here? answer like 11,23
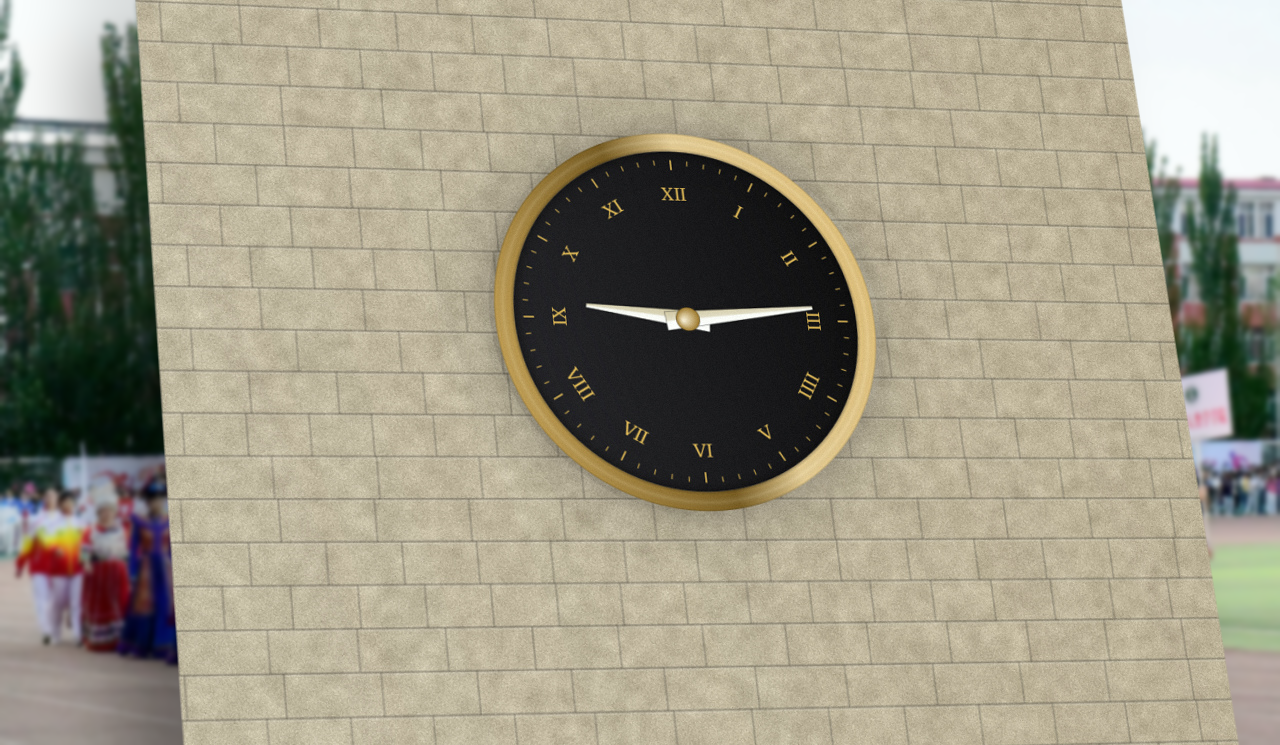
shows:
9,14
